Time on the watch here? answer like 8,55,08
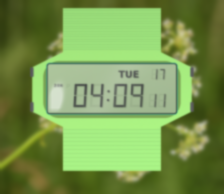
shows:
4,09,11
